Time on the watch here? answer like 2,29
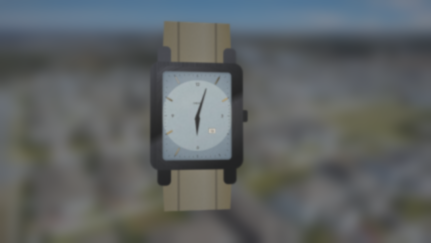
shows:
6,03
